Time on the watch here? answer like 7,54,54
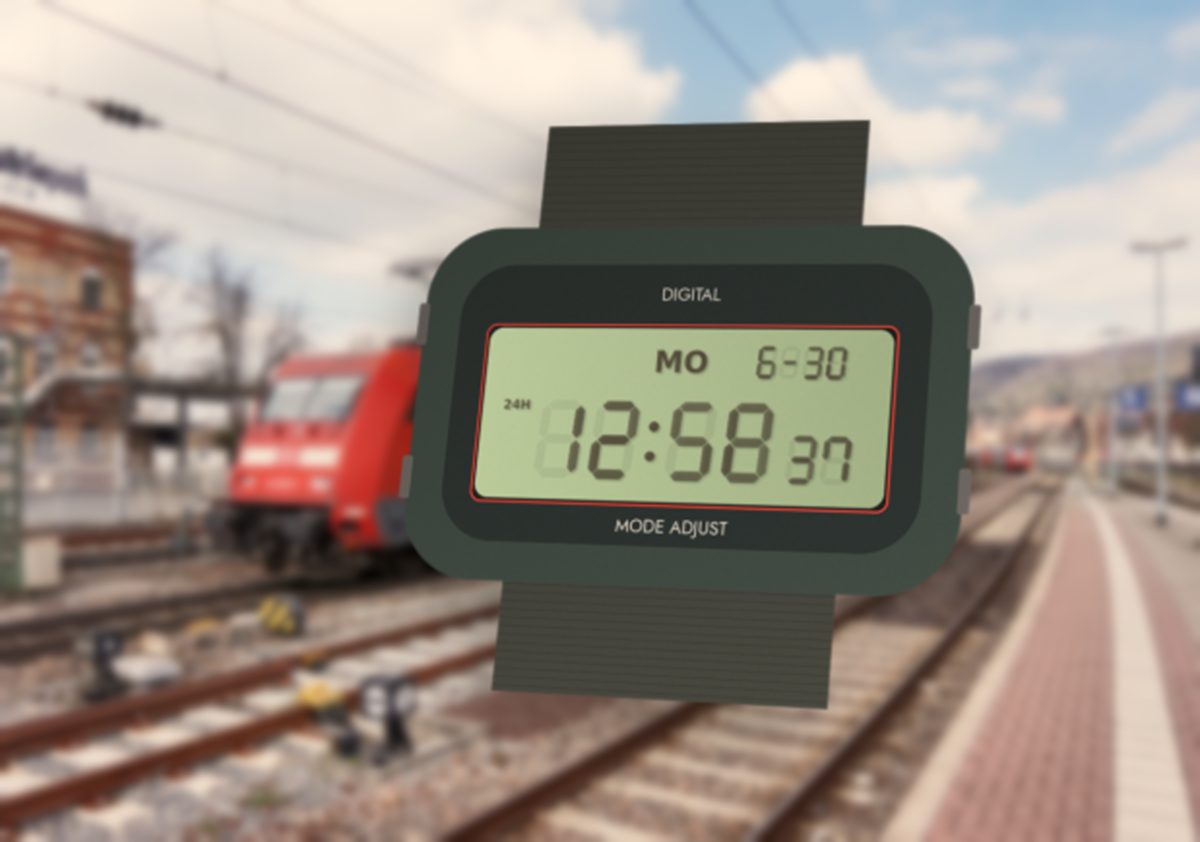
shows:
12,58,37
